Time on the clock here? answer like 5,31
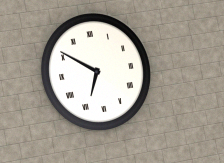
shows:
6,51
